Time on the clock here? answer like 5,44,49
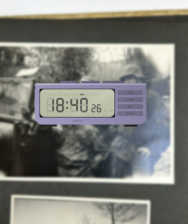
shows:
18,40,26
